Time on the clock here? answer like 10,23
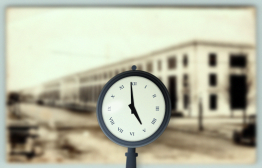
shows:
4,59
